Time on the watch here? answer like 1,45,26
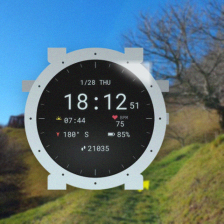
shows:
18,12,51
